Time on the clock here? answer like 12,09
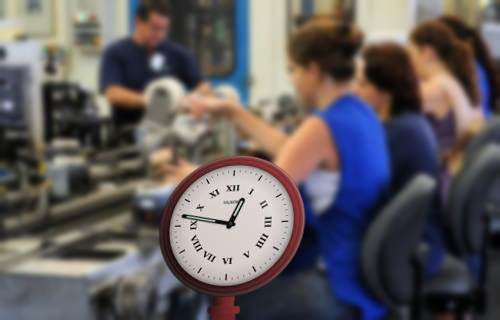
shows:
12,47
